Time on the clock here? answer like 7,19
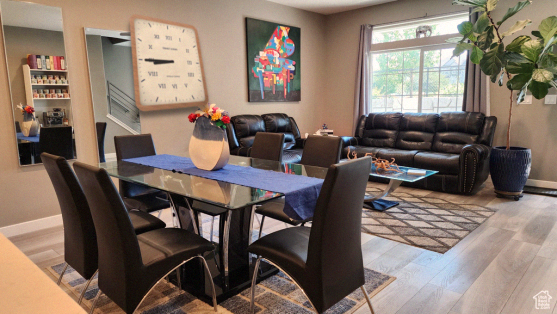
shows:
8,45
